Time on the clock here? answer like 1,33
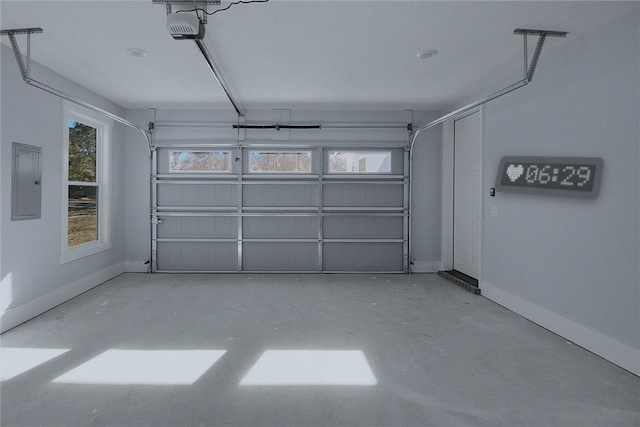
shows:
6,29
